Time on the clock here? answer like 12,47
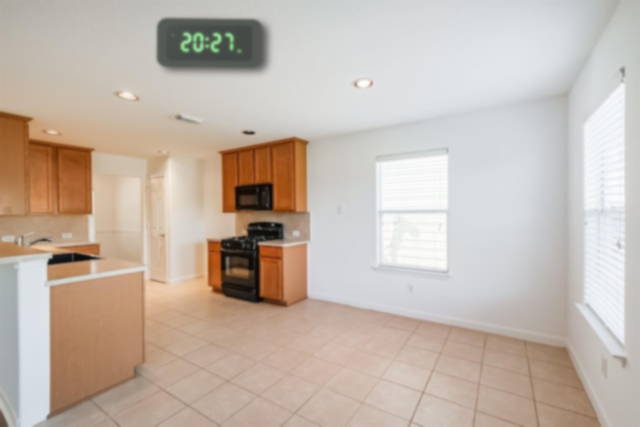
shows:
20,27
